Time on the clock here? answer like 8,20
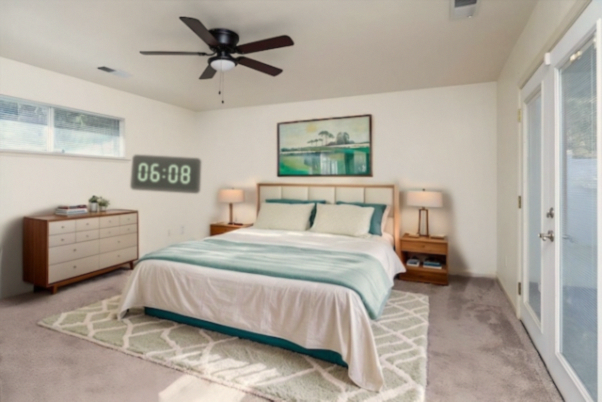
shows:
6,08
